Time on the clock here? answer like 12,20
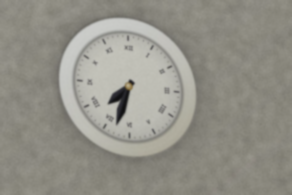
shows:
7,33
